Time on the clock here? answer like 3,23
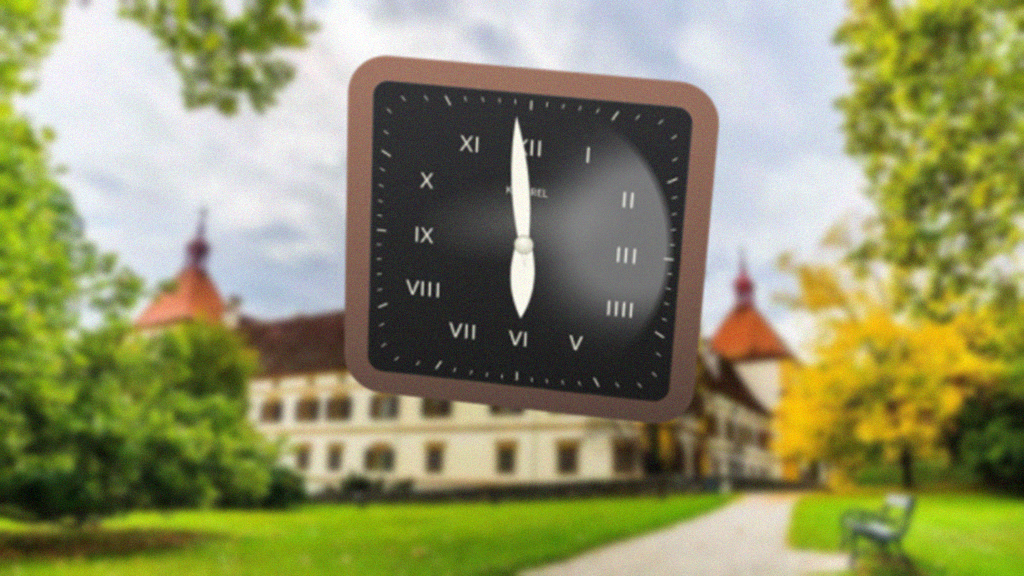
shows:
5,59
